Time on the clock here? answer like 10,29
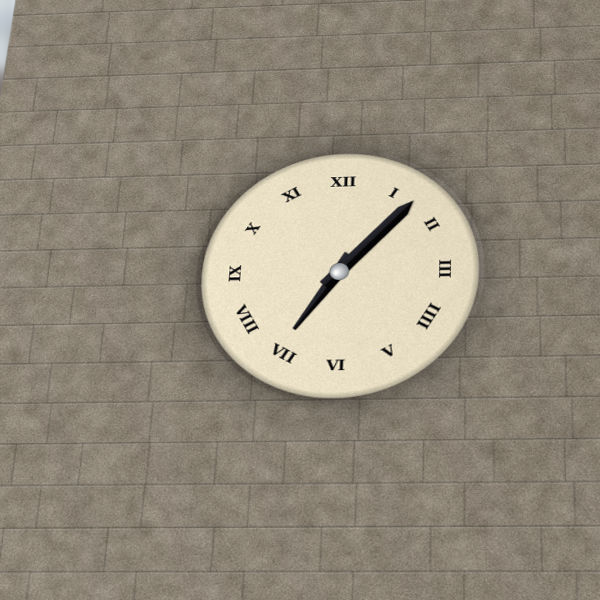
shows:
7,07
